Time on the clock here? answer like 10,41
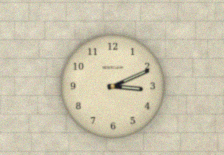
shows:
3,11
